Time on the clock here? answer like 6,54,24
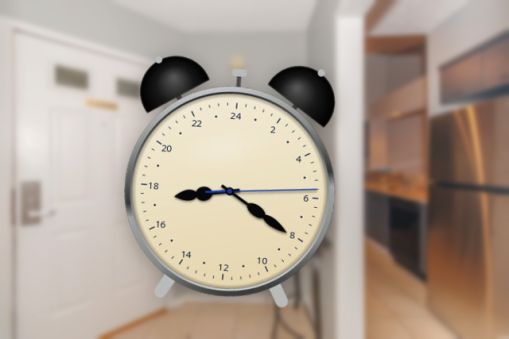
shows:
17,20,14
